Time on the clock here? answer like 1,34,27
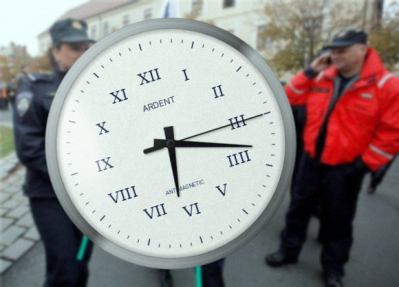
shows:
6,18,15
